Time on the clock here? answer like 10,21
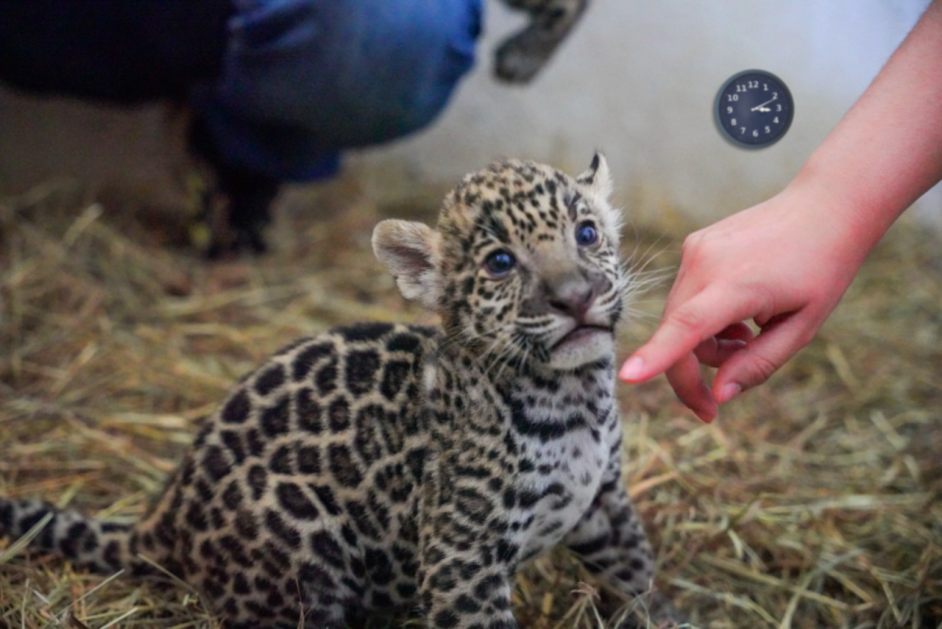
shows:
3,11
